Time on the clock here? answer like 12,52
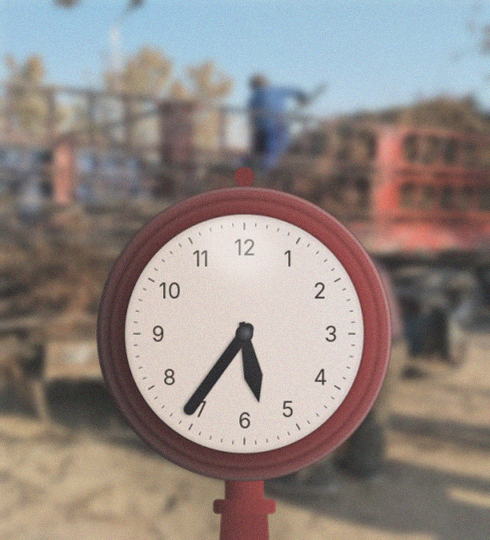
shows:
5,36
